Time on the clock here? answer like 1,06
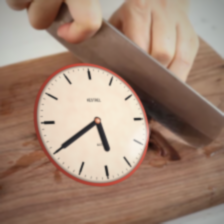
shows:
5,40
